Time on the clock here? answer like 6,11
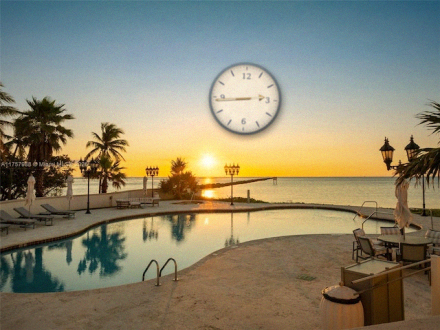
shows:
2,44
